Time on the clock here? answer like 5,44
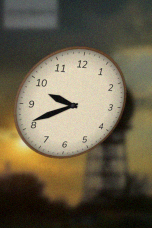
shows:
9,41
